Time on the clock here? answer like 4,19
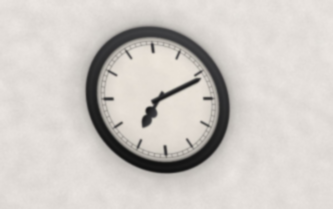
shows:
7,11
